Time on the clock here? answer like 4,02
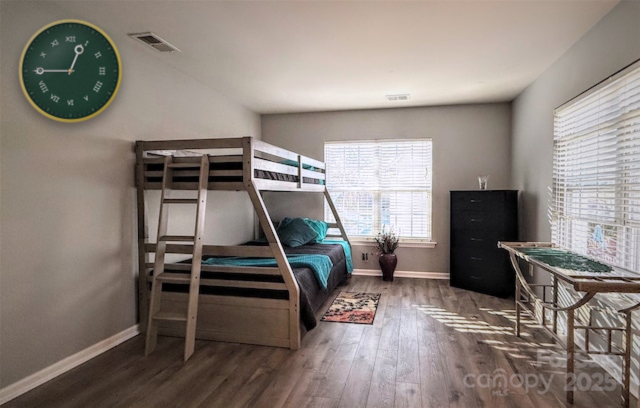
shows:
12,45
